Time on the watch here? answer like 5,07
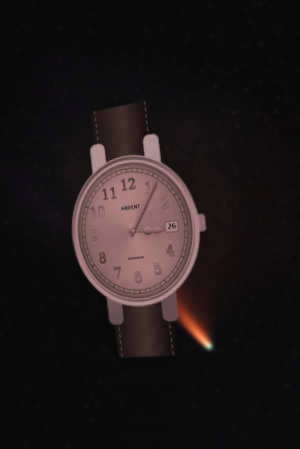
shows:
3,06
